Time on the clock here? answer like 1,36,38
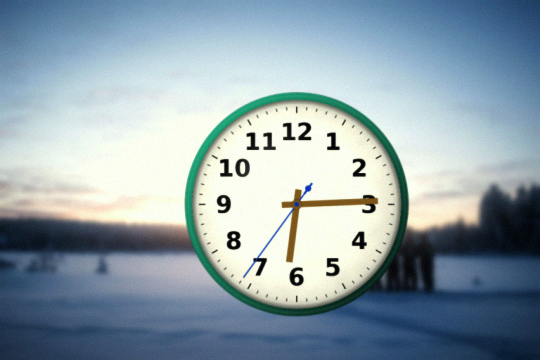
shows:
6,14,36
